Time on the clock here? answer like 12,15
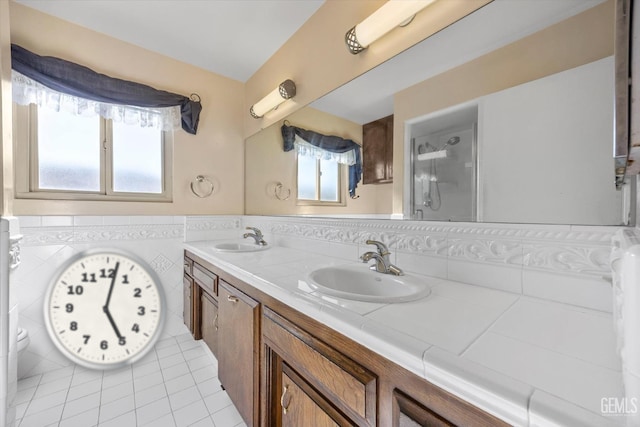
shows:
5,02
